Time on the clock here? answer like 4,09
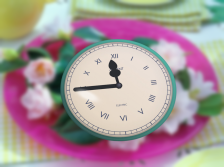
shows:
11,45
